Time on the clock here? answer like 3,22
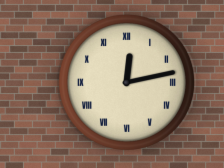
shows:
12,13
